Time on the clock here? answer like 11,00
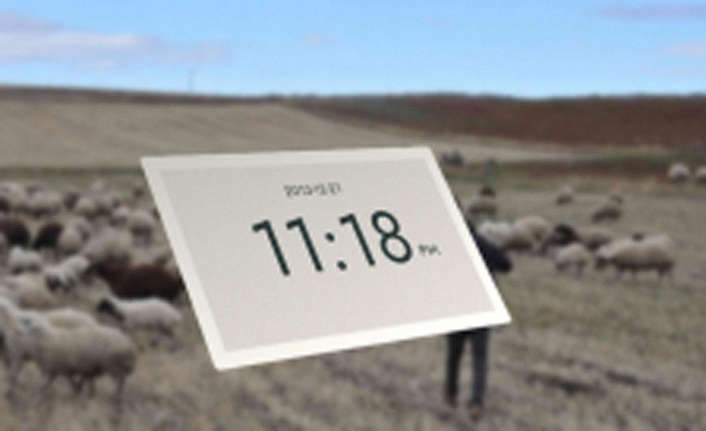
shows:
11,18
